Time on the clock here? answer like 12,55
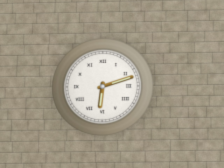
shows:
6,12
